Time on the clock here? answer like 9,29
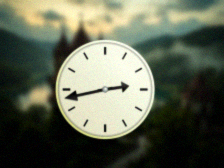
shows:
2,43
